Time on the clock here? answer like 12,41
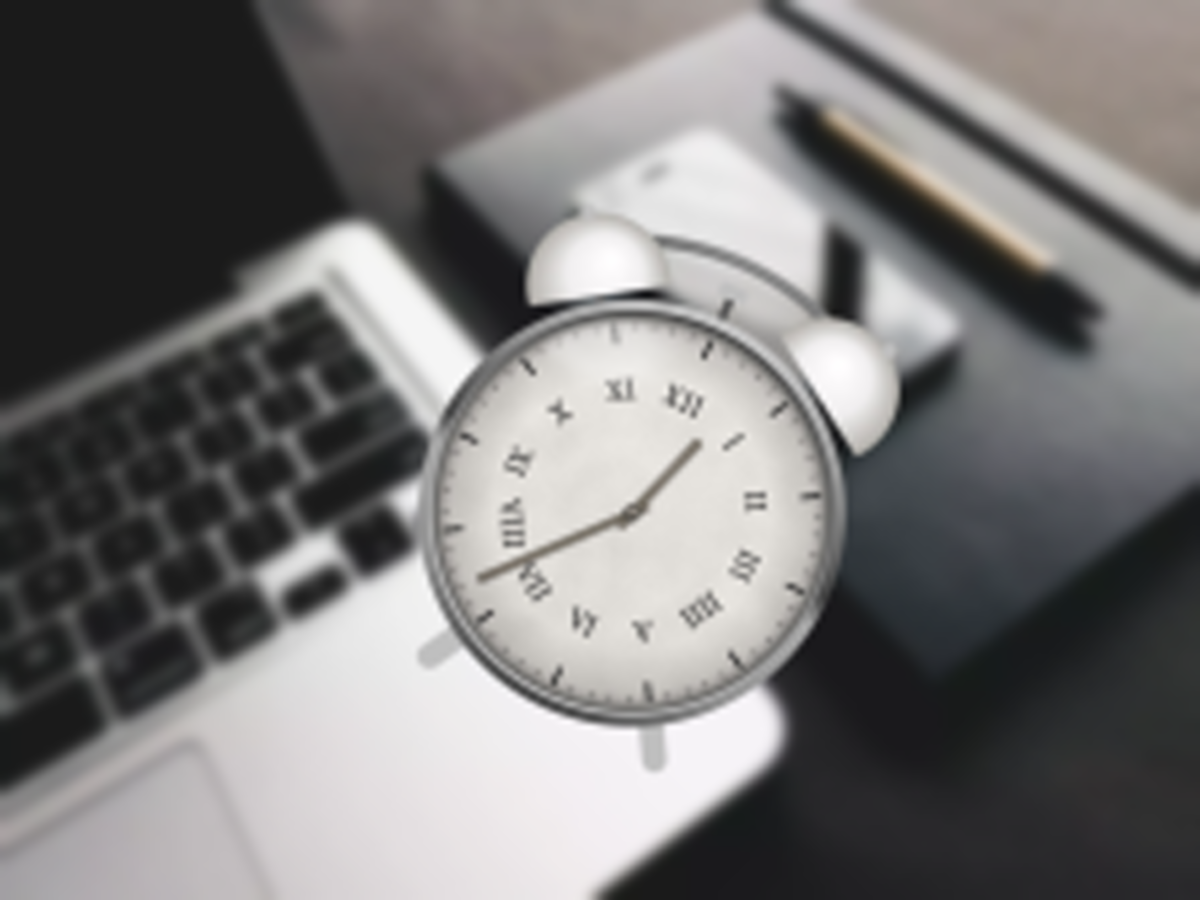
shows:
12,37
